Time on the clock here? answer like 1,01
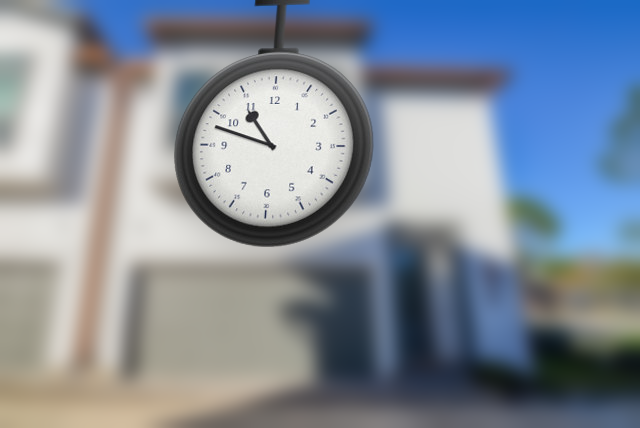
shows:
10,48
